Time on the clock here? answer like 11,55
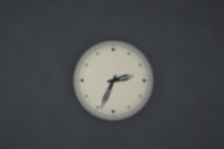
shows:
2,34
